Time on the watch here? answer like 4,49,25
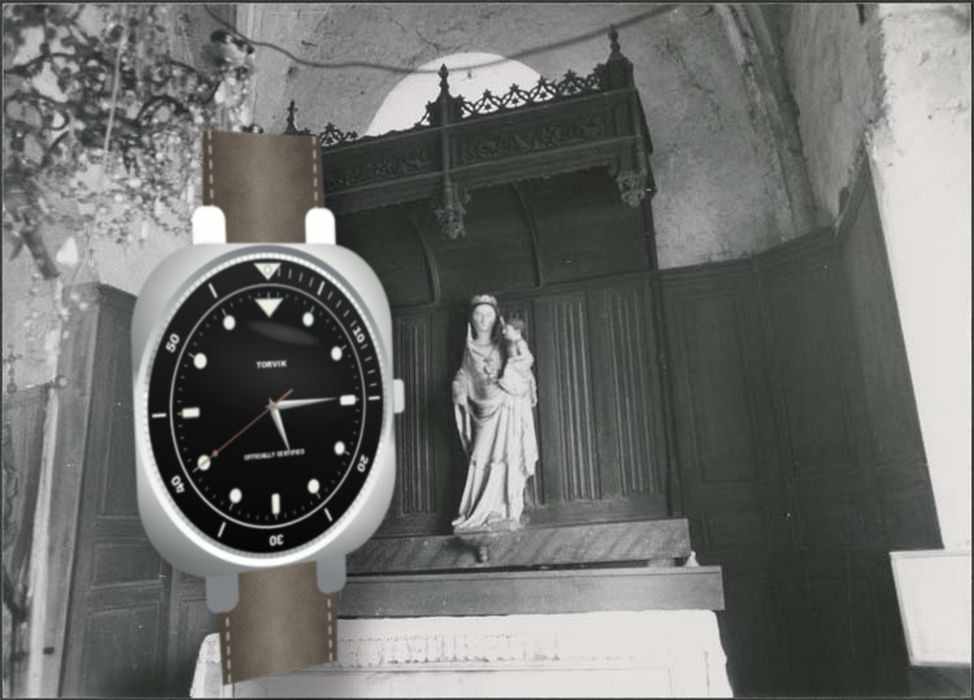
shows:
5,14,40
